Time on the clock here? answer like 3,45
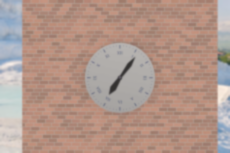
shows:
7,06
